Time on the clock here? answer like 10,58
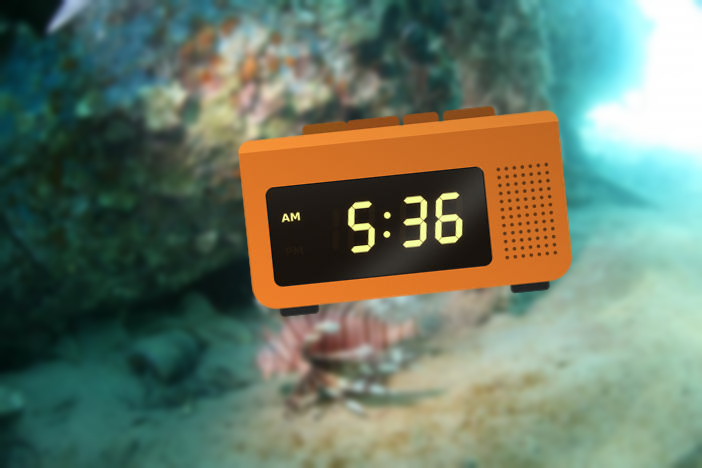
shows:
5,36
